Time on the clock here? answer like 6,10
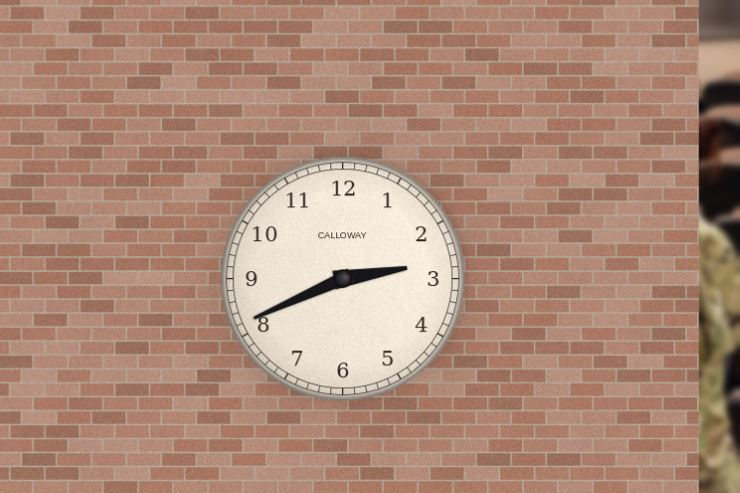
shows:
2,41
